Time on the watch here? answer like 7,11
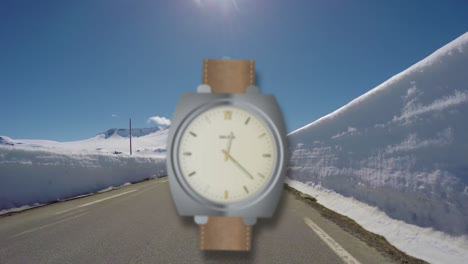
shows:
12,22
